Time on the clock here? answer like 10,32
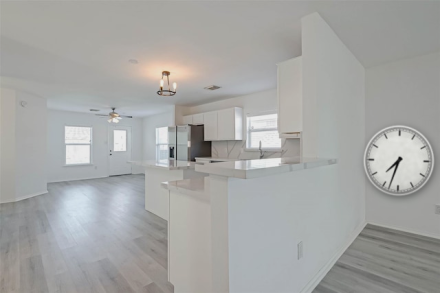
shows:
7,33
